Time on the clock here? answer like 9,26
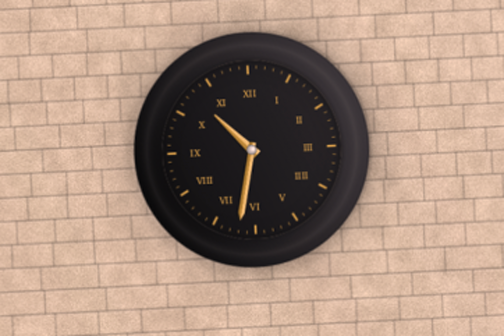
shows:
10,32
